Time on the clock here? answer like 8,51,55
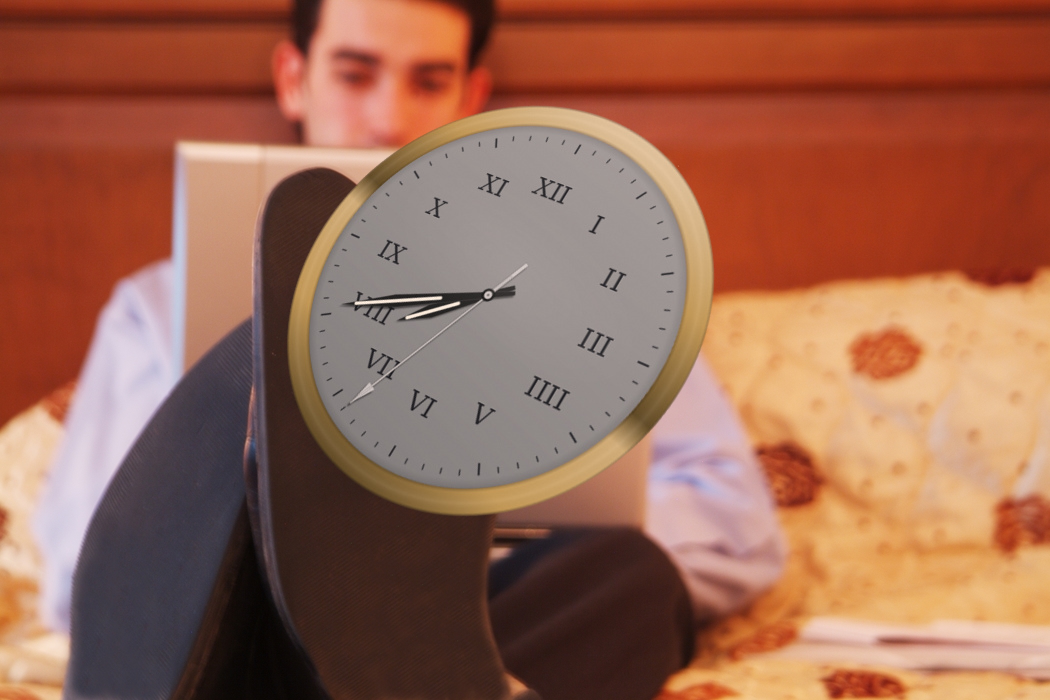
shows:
7,40,34
